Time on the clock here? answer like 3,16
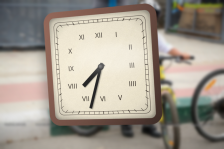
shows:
7,33
